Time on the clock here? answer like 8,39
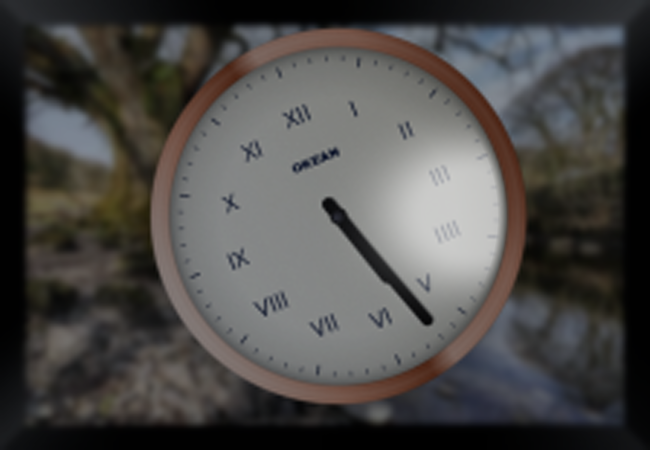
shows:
5,27
